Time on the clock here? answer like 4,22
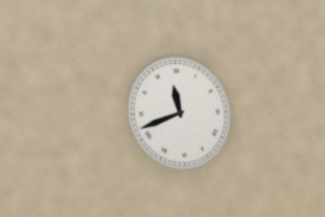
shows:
11,42
